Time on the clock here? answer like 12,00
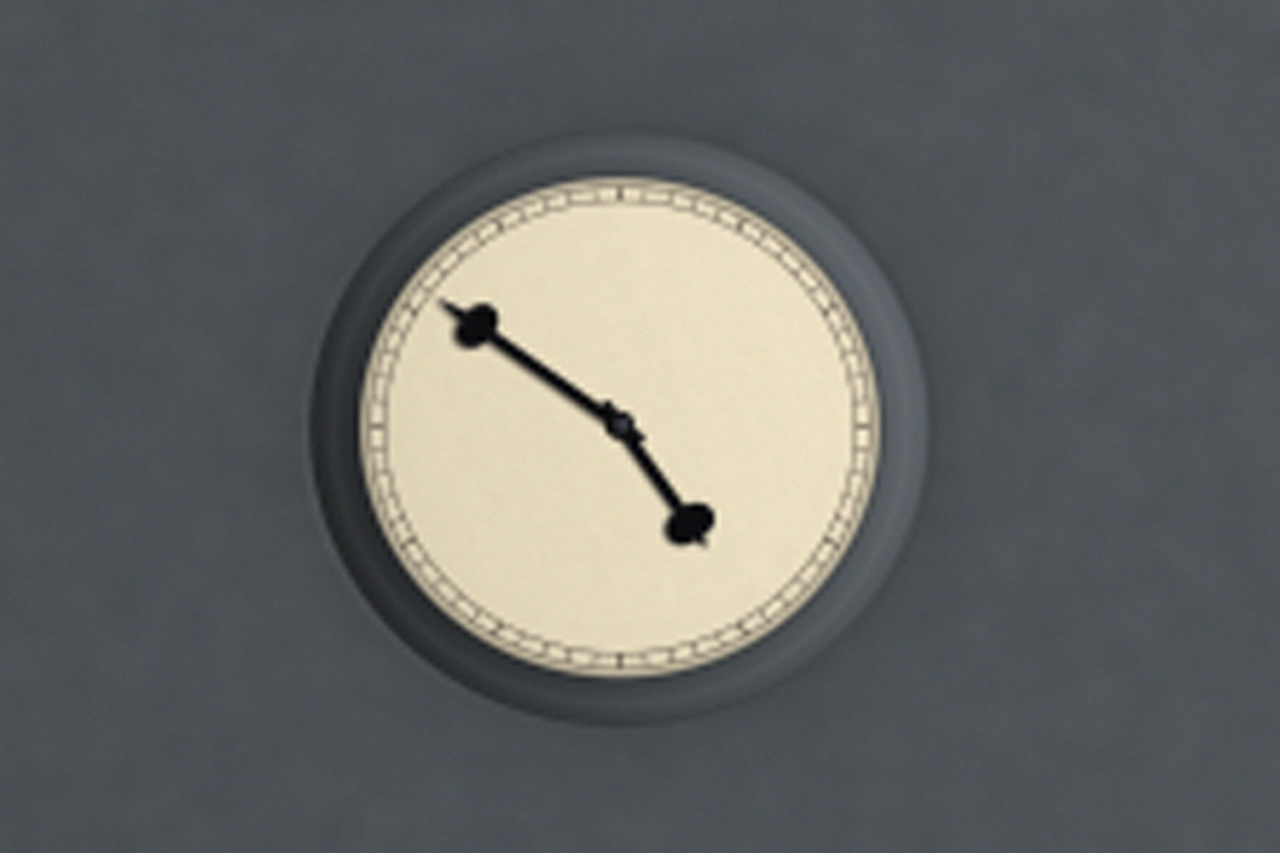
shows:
4,51
